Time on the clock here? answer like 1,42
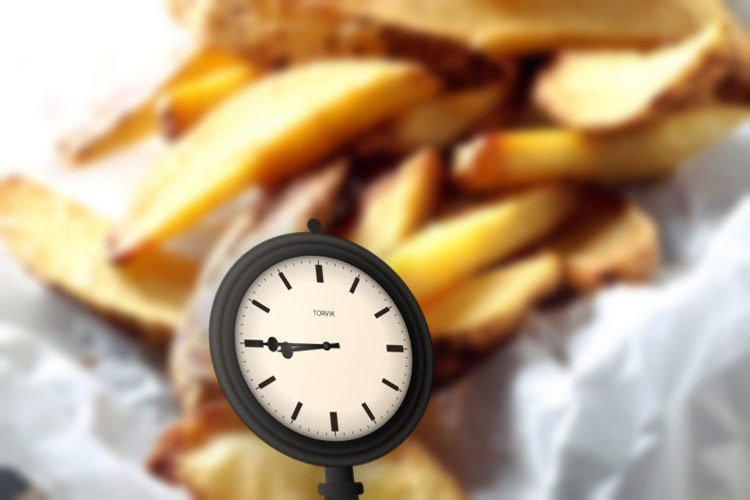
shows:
8,45
